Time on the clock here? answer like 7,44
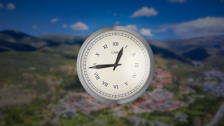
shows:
12,44
